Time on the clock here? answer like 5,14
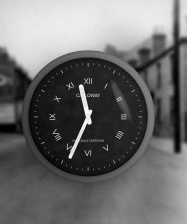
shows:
11,34
